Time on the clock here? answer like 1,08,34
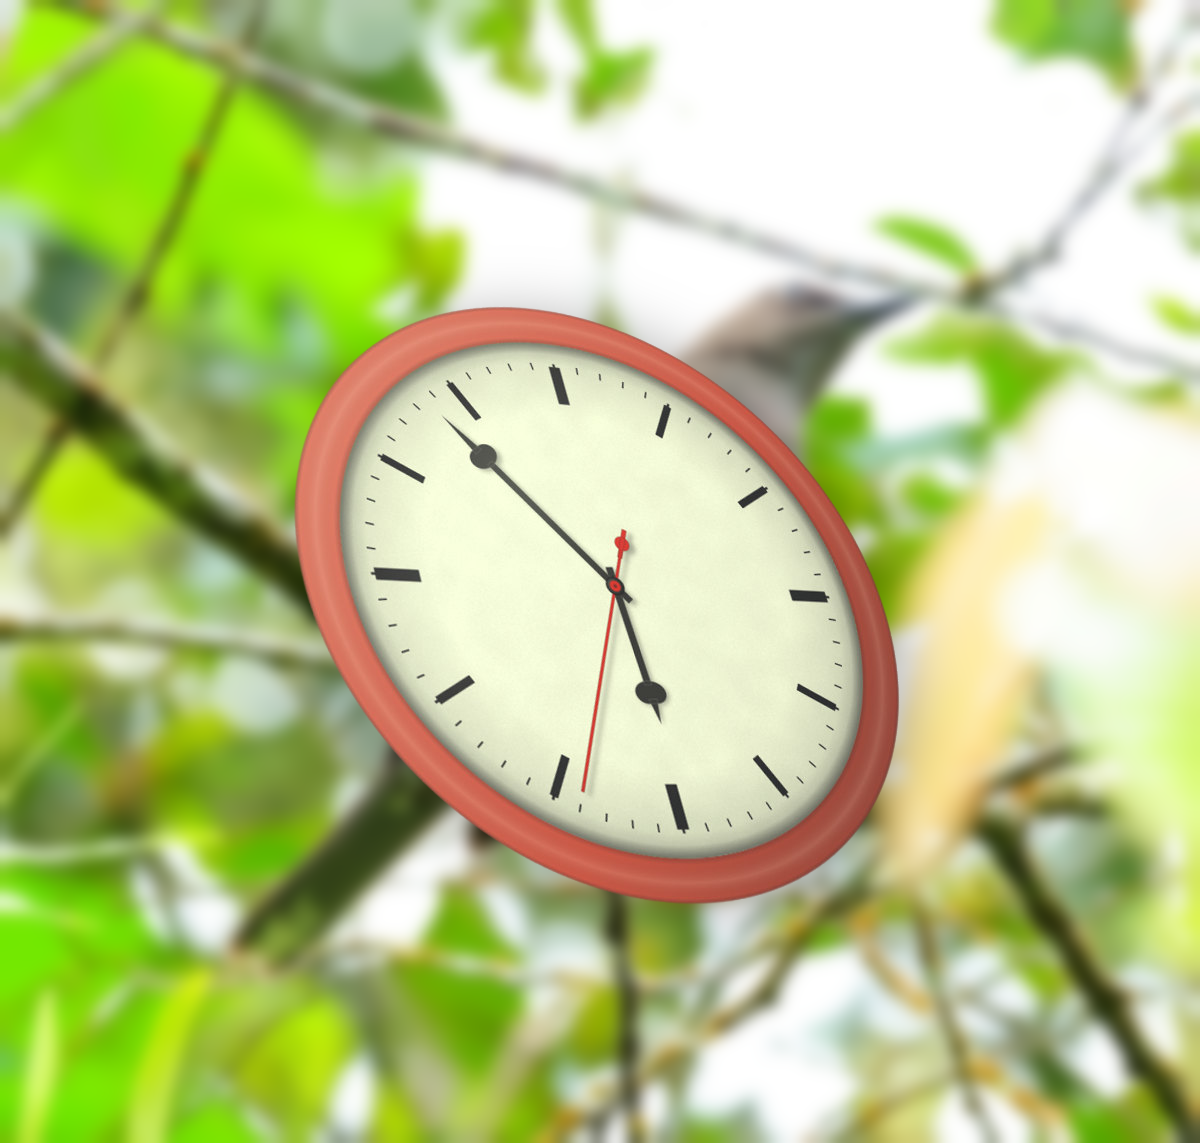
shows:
5,53,34
